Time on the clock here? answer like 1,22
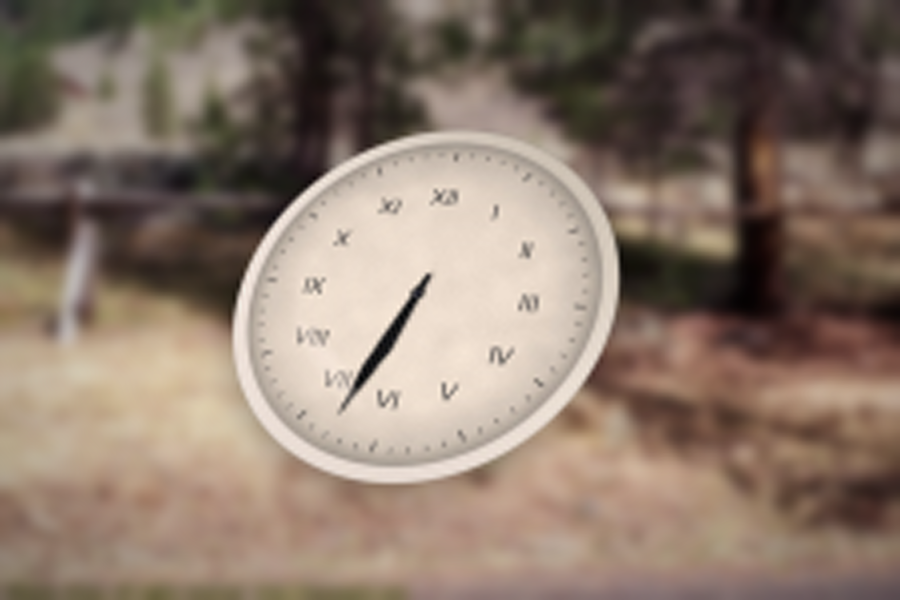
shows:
6,33
